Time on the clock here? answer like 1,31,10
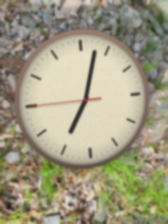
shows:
7,02,45
